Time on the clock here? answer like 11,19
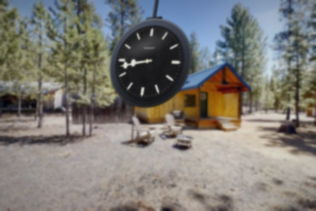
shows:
8,43
